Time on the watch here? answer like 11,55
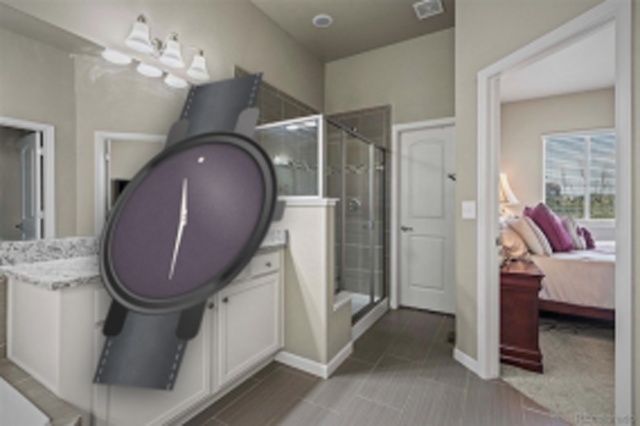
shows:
11,29
